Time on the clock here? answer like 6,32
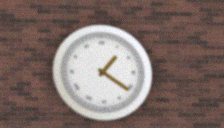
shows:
1,21
